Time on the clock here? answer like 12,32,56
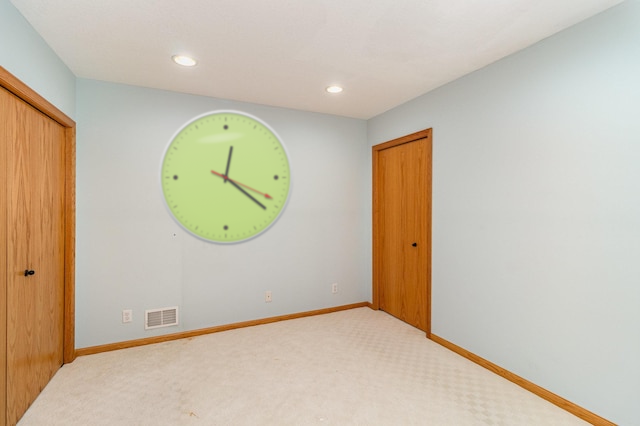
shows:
12,21,19
